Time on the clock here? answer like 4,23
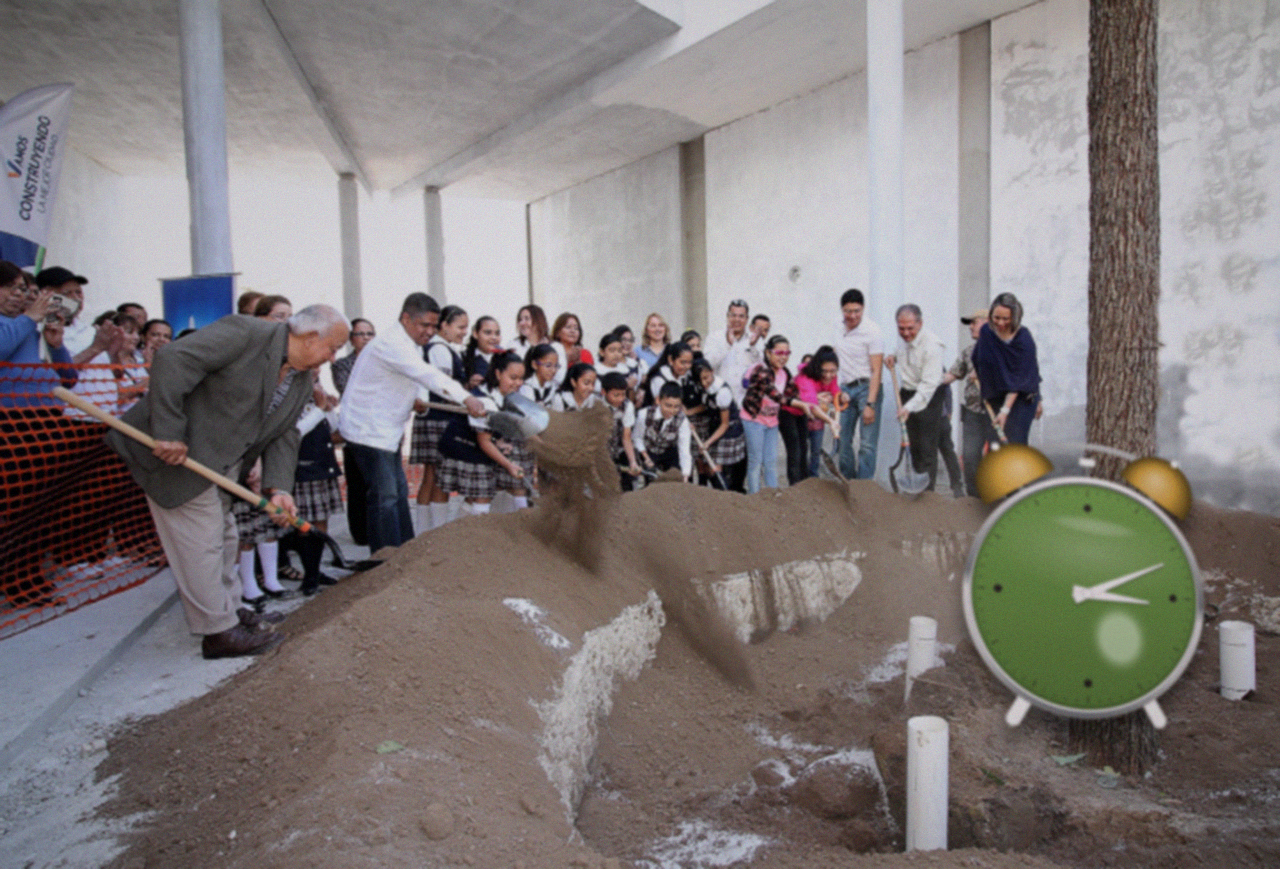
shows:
3,11
